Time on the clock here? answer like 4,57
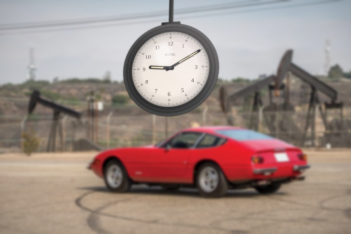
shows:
9,10
